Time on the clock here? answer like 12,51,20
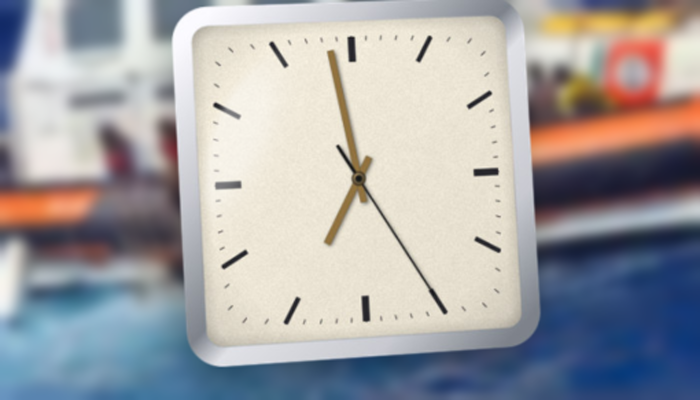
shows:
6,58,25
